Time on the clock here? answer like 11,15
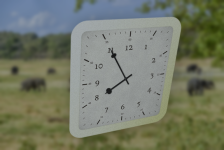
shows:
7,55
